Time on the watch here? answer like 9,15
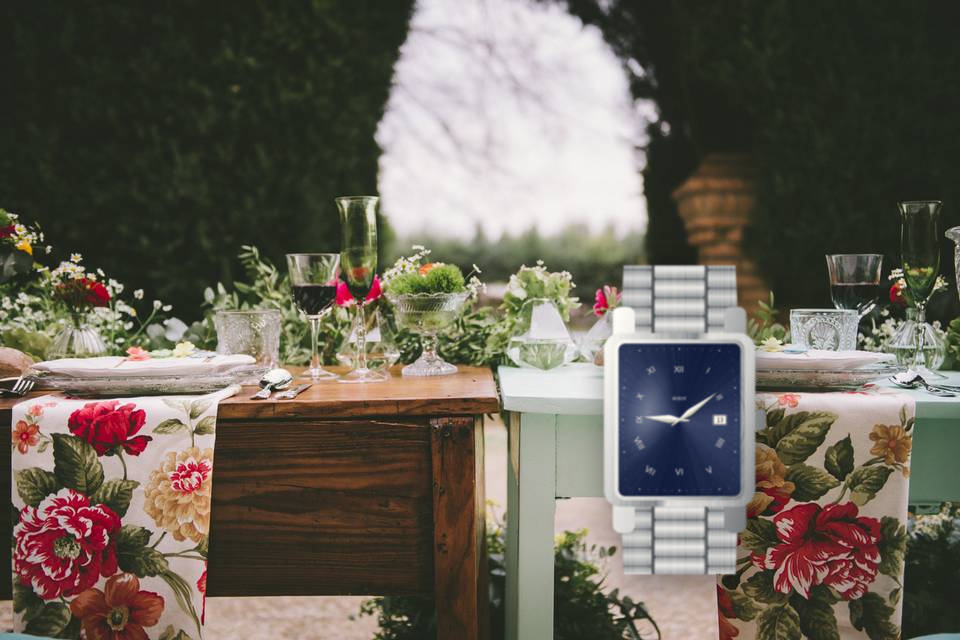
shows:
9,09
